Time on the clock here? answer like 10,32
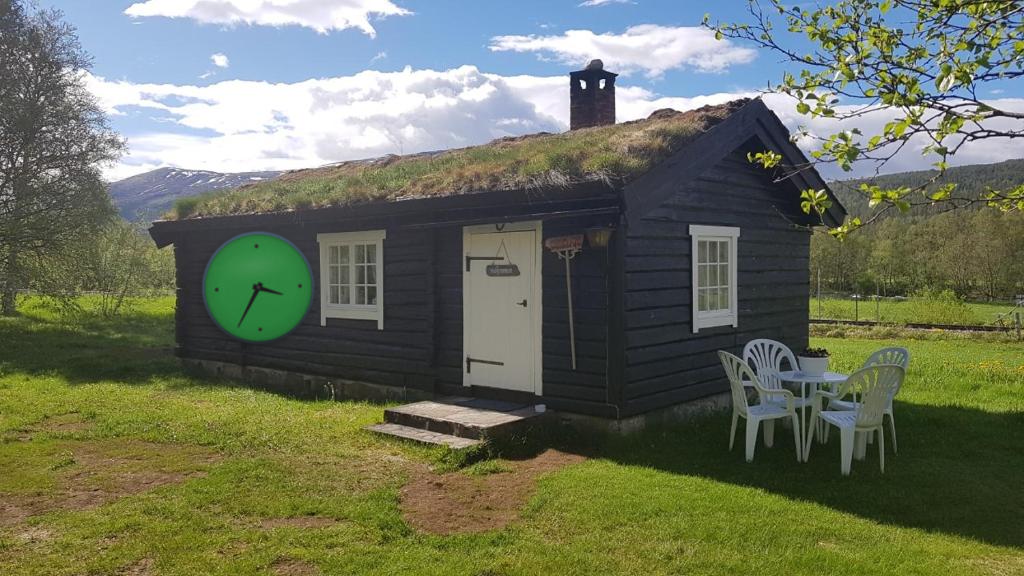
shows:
3,35
